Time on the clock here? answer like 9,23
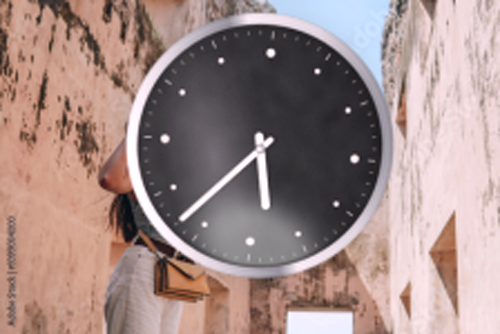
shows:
5,37
